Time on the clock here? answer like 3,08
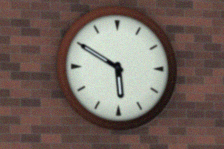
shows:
5,50
